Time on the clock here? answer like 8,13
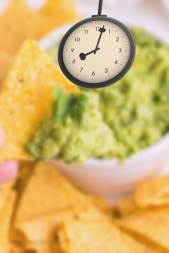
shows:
8,02
